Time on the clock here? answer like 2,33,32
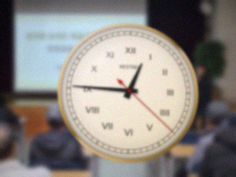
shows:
12,45,22
